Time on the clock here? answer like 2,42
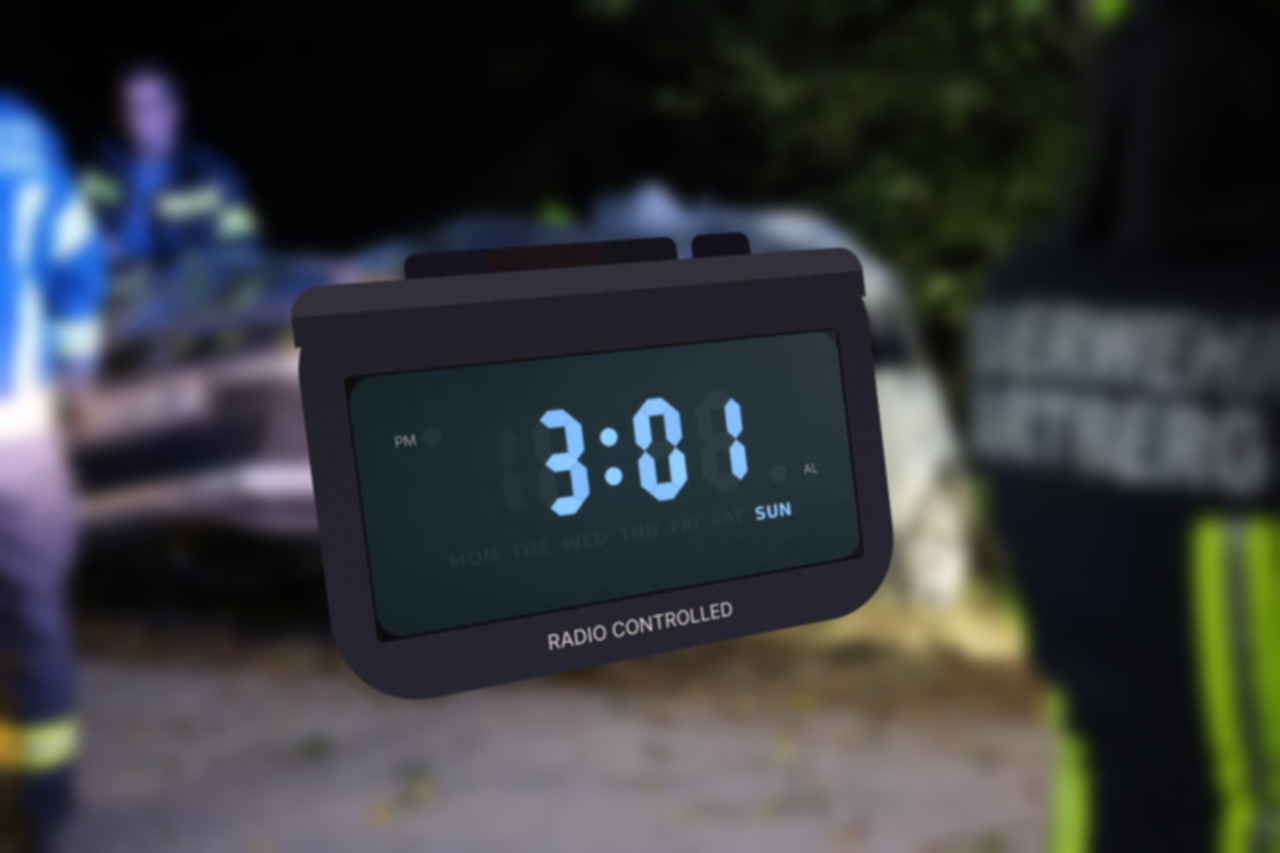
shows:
3,01
